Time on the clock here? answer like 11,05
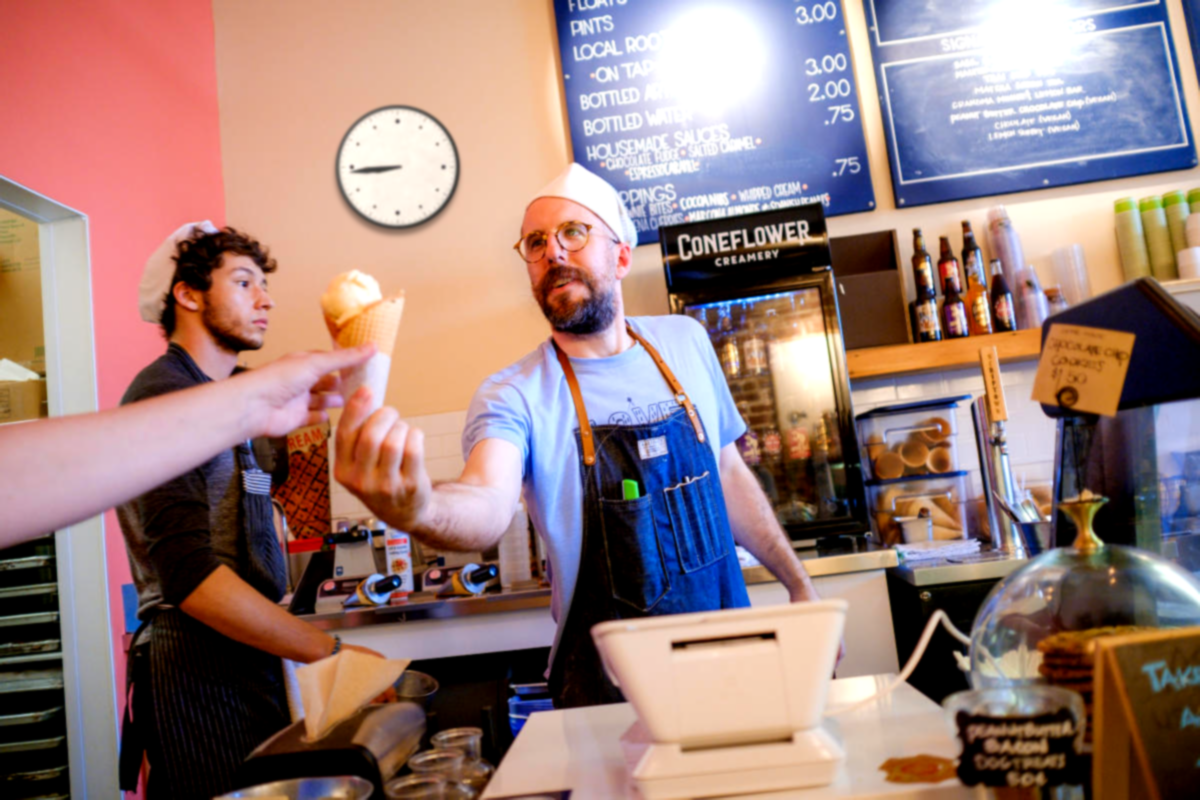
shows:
8,44
